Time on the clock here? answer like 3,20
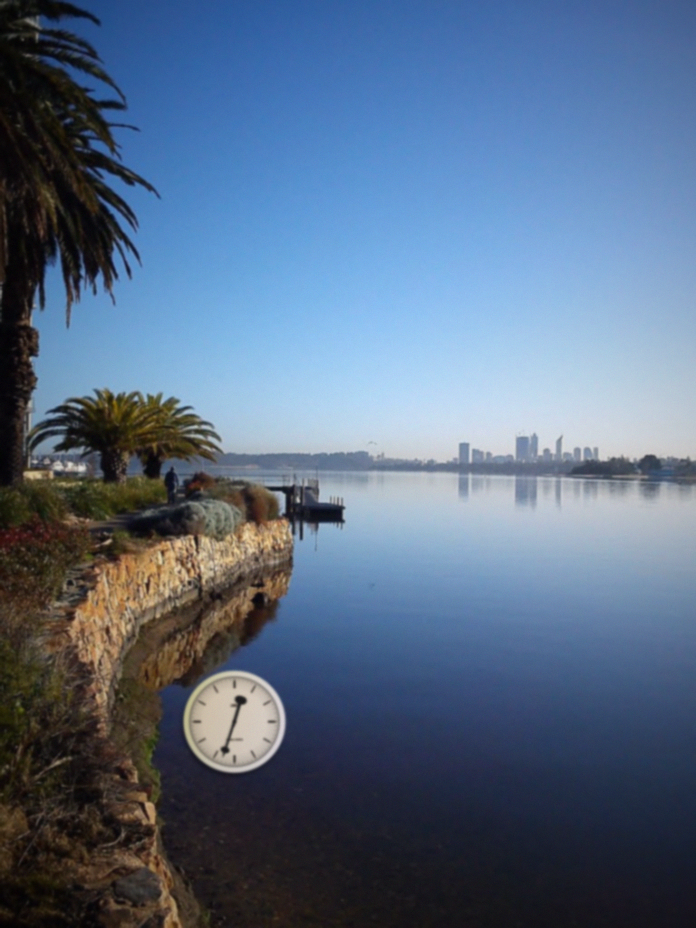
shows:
12,33
